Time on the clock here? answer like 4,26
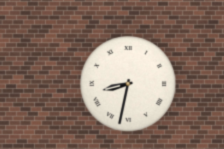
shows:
8,32
